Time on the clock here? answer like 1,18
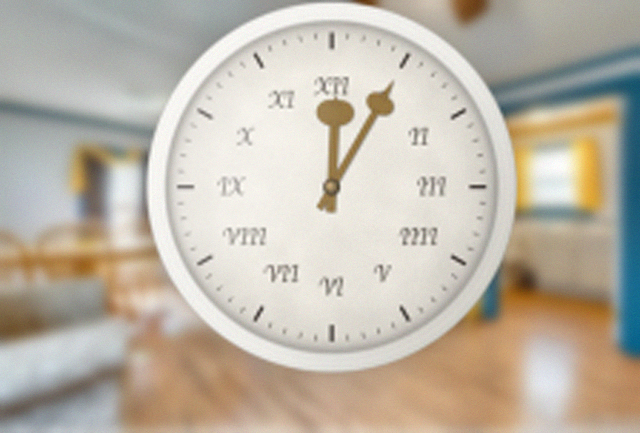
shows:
12,05
